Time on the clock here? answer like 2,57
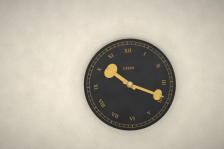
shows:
10,19
